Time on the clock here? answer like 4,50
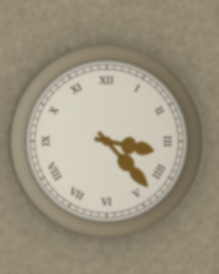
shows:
3,23
